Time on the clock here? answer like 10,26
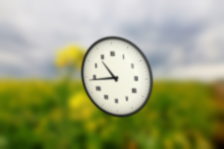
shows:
10,44
